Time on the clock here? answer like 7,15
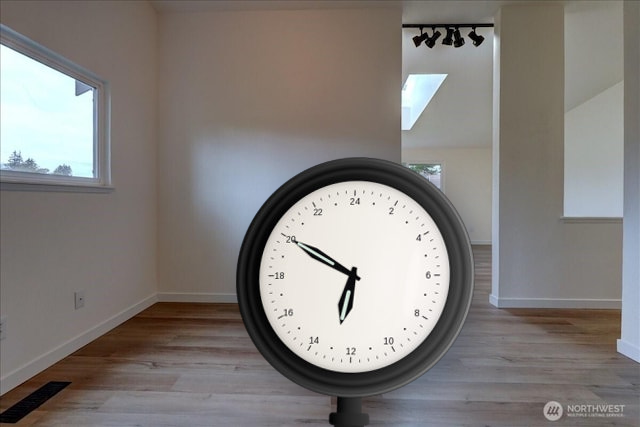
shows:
12,50
